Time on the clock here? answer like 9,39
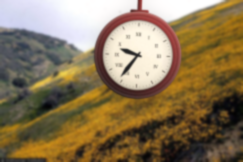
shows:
9,36
